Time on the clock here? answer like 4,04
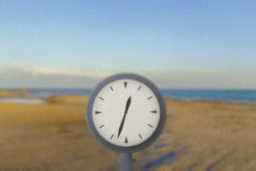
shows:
12,33
